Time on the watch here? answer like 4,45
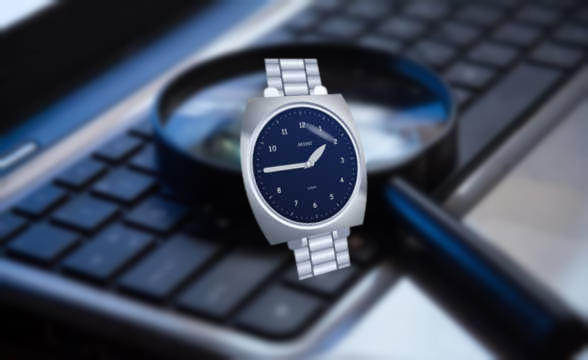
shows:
1,45
